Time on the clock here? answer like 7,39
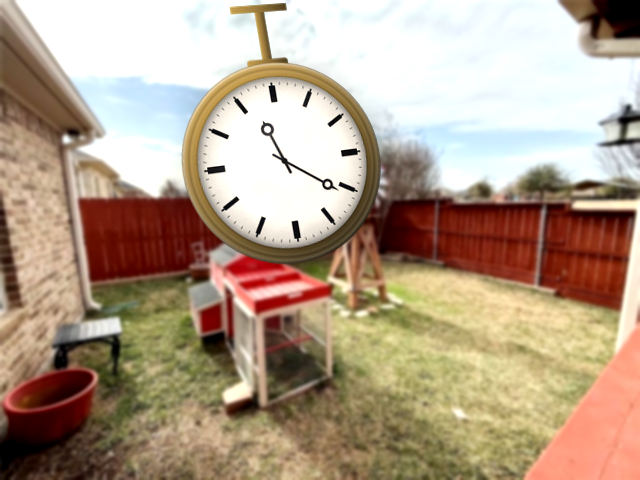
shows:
11,21
